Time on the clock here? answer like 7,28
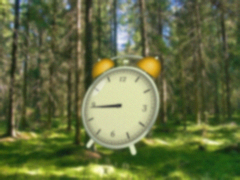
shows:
8,44
